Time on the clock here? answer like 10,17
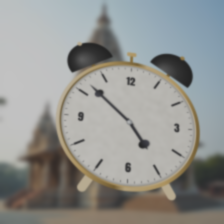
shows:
4,52
